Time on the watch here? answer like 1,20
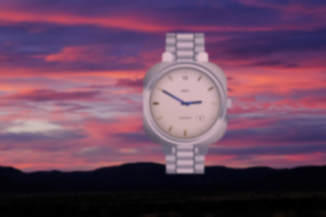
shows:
2,50
